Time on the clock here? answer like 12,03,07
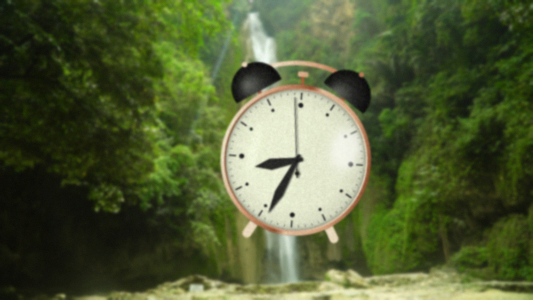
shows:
8,33,59
